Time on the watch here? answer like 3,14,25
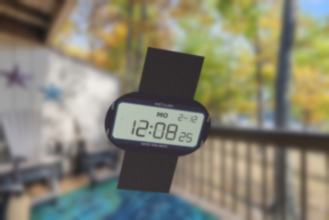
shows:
12,08,25
